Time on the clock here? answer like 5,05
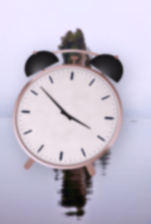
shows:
3,52
